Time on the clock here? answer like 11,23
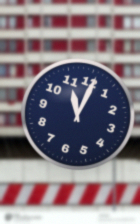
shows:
11,01
